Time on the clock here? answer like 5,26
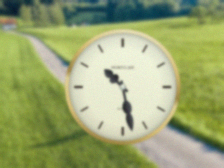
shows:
10,28
